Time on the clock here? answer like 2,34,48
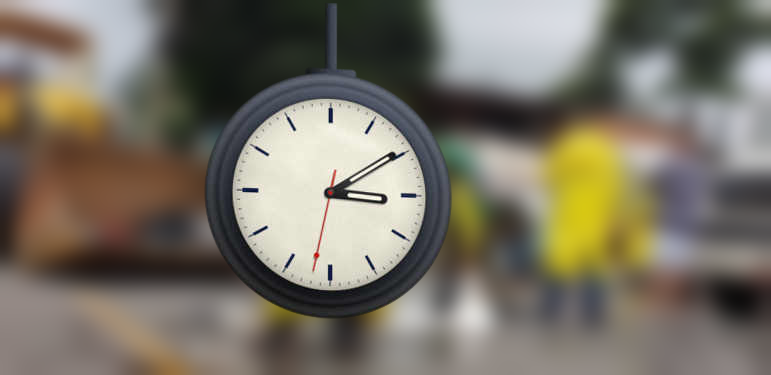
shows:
3,09,32
